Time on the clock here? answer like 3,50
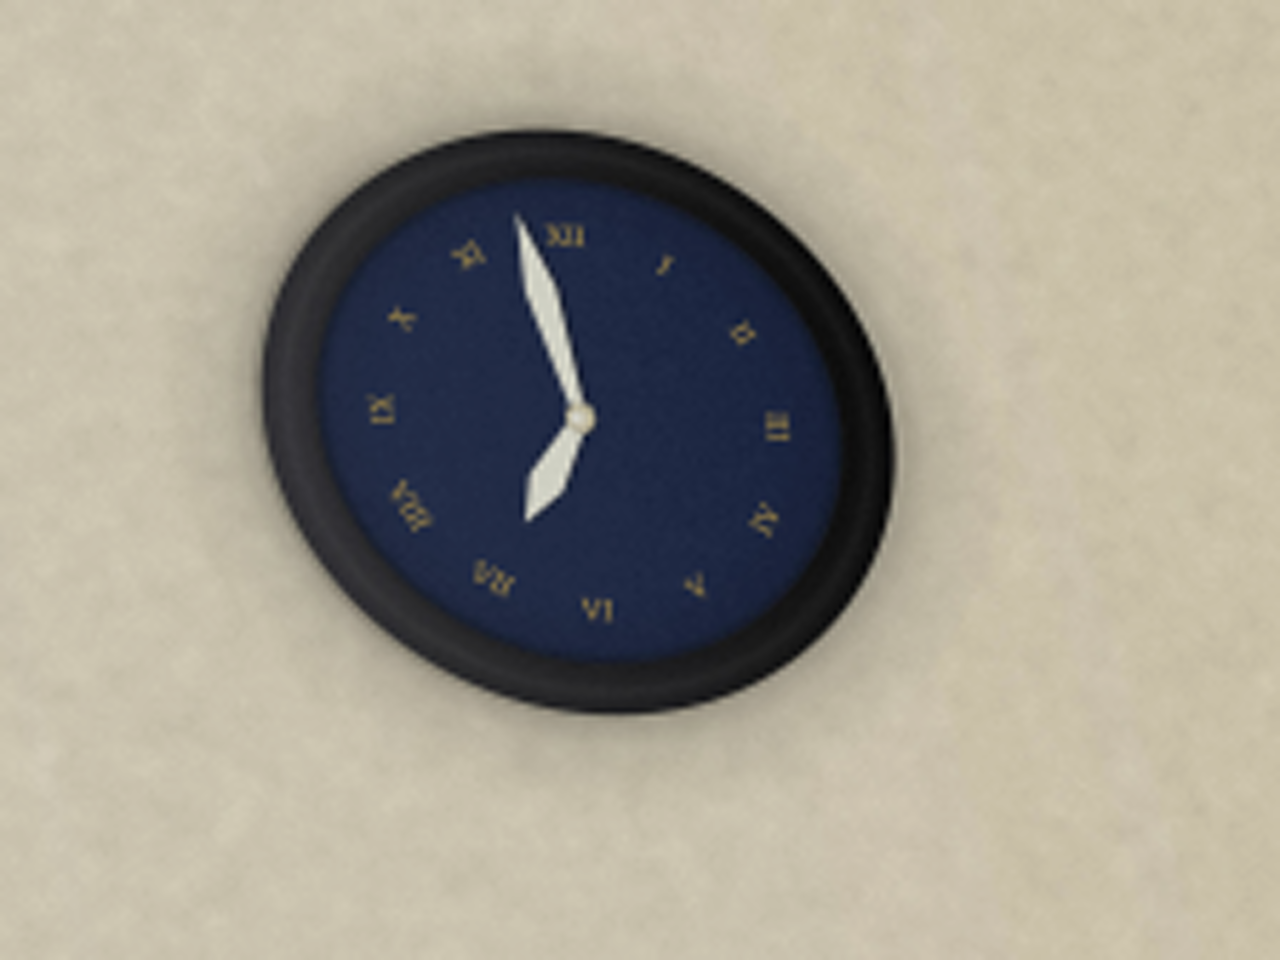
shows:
6,58
